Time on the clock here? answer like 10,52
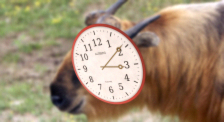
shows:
3,09
